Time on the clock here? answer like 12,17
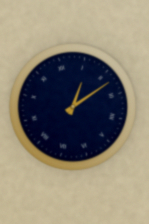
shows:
1,12
